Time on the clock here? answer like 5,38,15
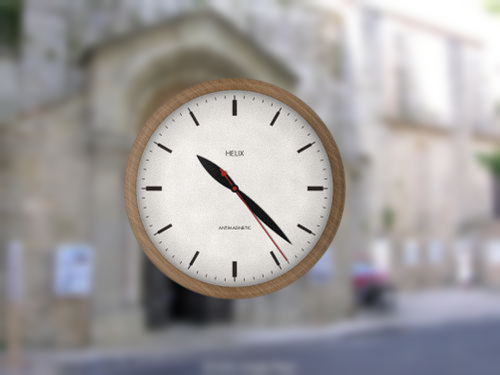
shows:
10,22,24
